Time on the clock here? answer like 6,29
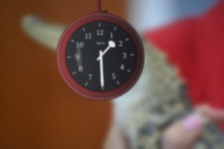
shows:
1,30
